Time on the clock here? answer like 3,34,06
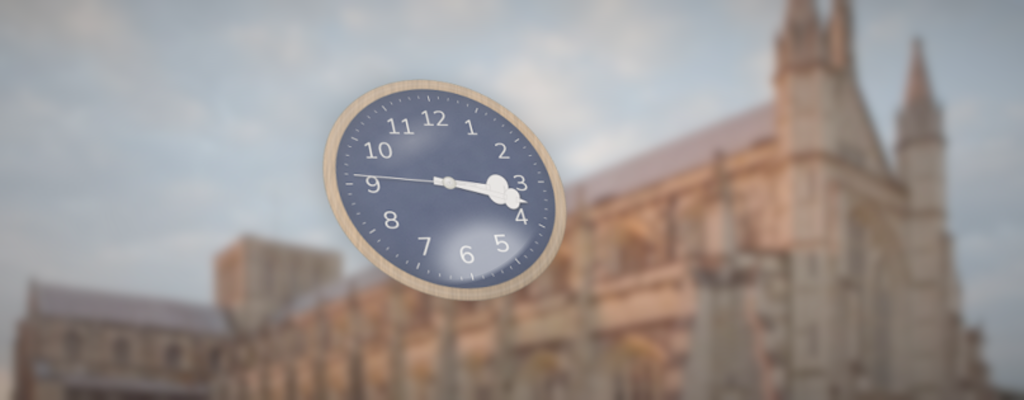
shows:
3,17,46
